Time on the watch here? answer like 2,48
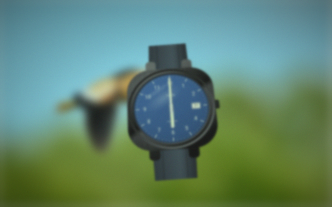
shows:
6,00
